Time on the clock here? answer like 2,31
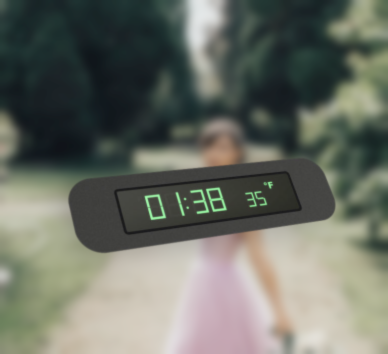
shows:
1,38
